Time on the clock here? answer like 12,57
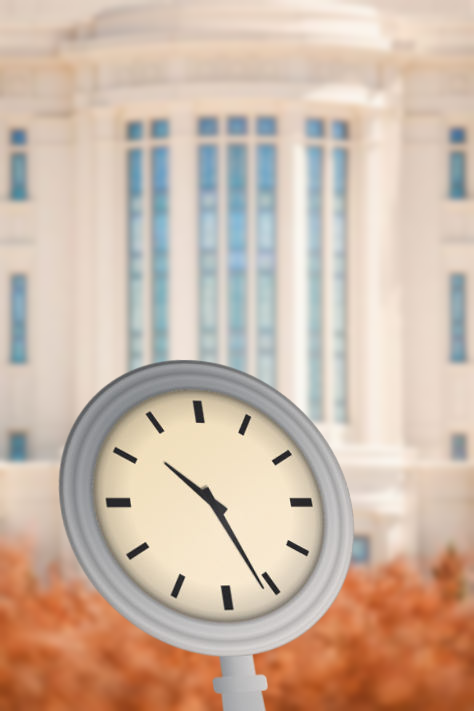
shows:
10,26
